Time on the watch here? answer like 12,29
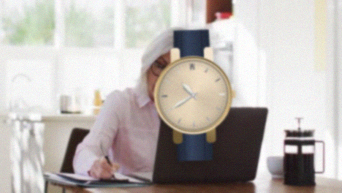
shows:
10,40
